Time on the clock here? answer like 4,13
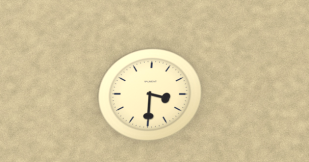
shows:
3,30
